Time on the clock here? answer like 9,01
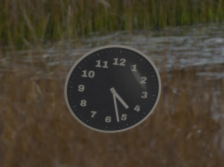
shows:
4,27
